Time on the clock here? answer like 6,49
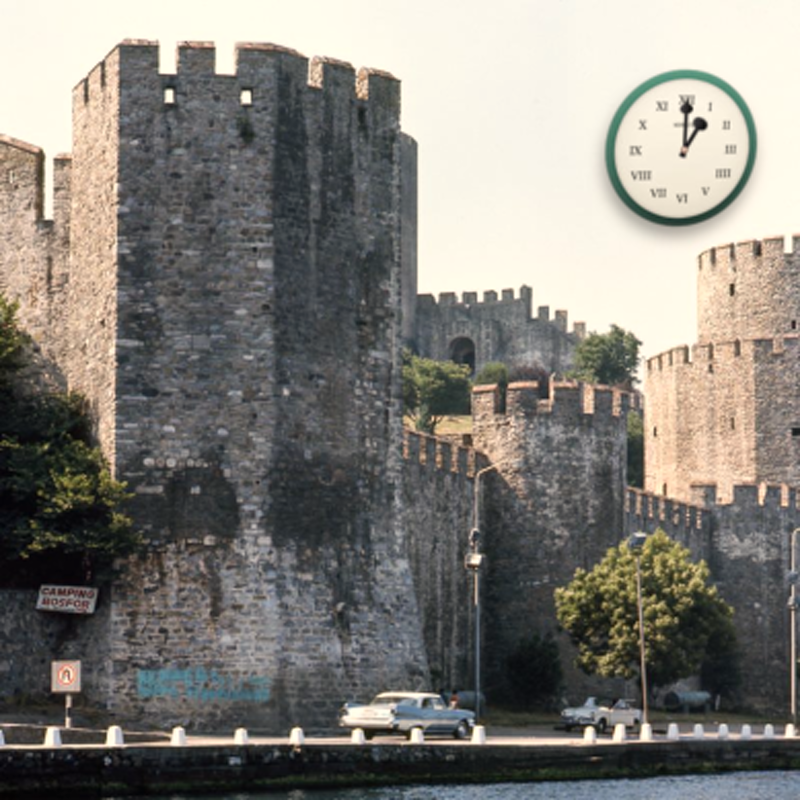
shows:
1,00
